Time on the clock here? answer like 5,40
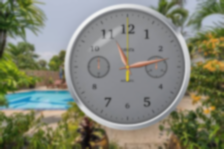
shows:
11,13
